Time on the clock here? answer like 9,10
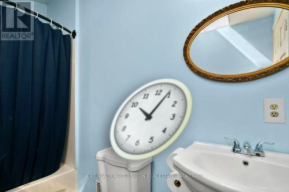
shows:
10,04
